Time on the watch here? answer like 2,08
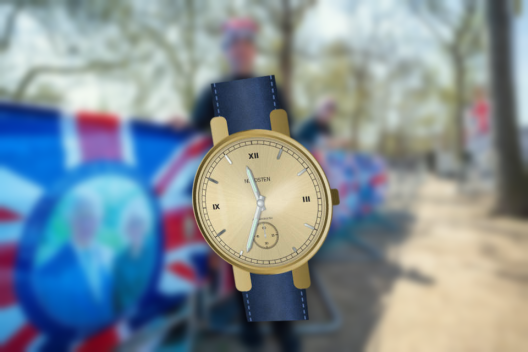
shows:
11,34
